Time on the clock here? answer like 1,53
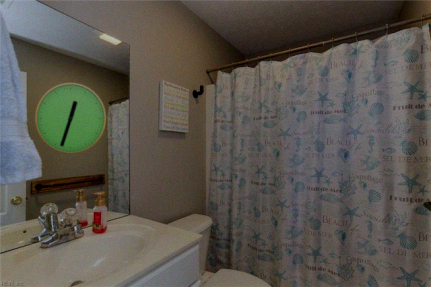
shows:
12,33
